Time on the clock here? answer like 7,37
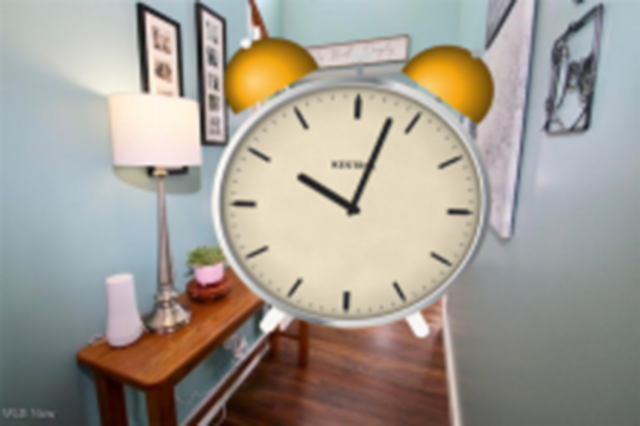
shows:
10,03
